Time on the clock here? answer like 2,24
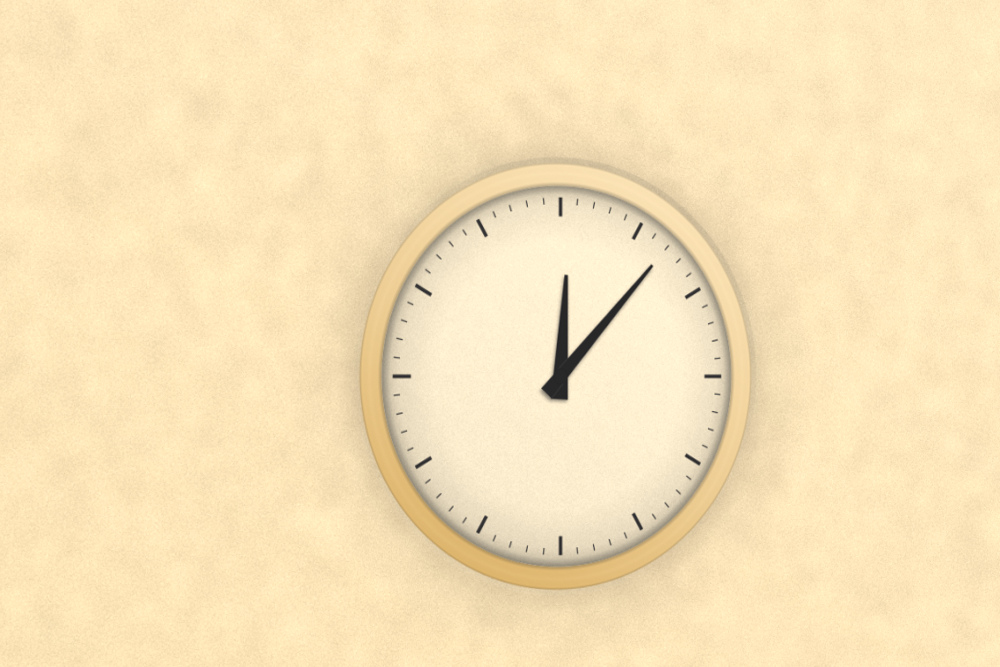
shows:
12,07
